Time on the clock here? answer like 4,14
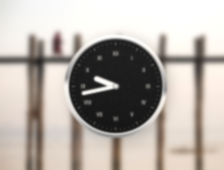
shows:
9,43
